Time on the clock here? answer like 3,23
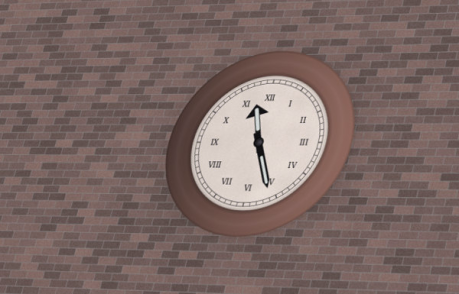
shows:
11,26
